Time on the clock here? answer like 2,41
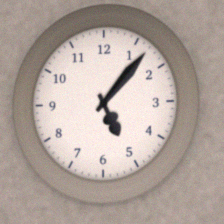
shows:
5,07
